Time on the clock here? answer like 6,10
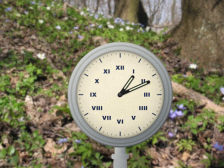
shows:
1,11
